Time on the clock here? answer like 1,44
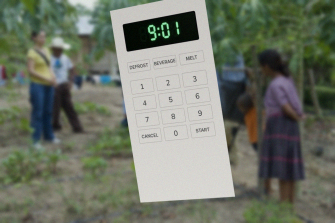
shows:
9,01
